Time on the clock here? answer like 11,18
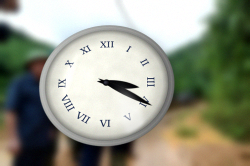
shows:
3,20
